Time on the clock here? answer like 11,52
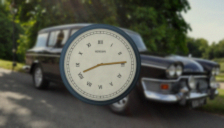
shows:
8,14
